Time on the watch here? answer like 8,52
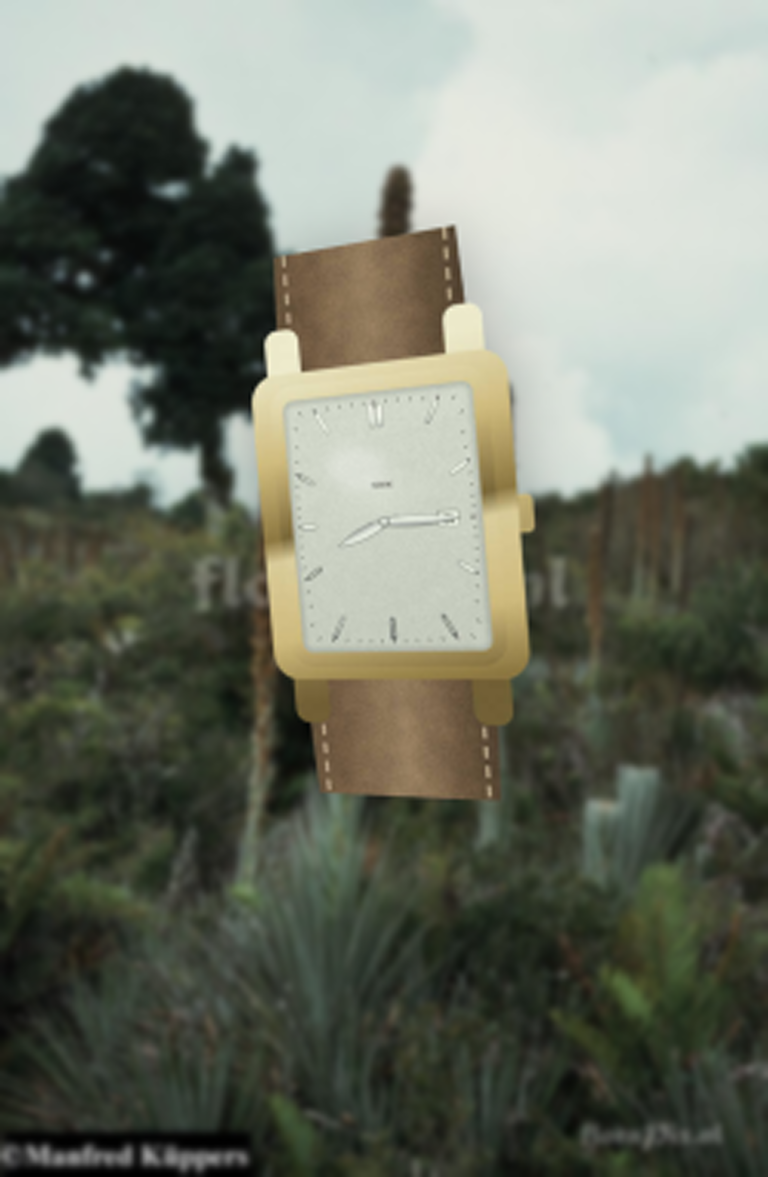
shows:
8,15
